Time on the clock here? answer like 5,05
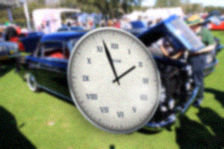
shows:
1,57
